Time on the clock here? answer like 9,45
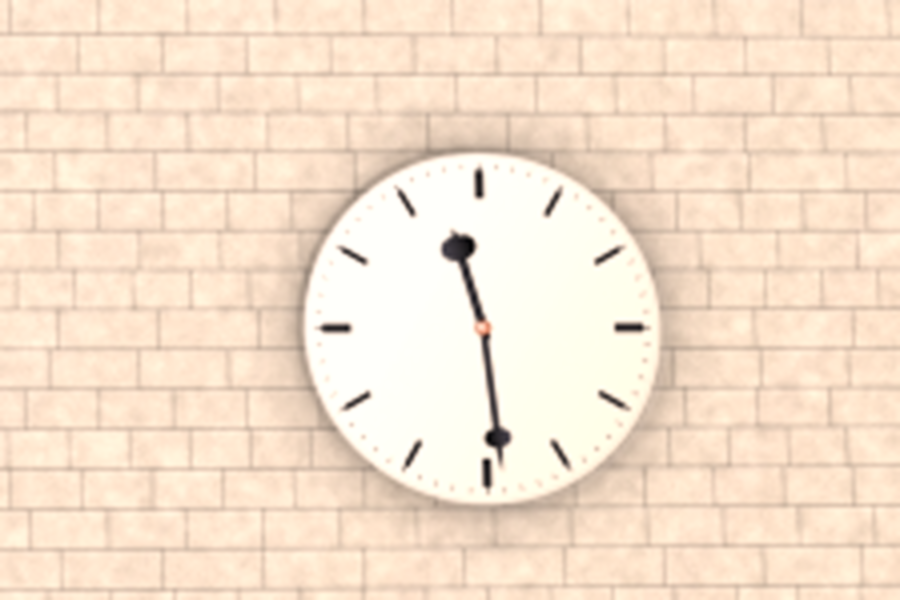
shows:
11,29
